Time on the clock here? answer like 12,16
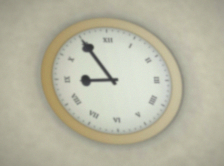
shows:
8,55
